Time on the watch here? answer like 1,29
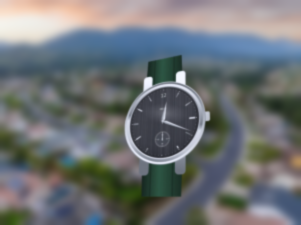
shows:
12,19
